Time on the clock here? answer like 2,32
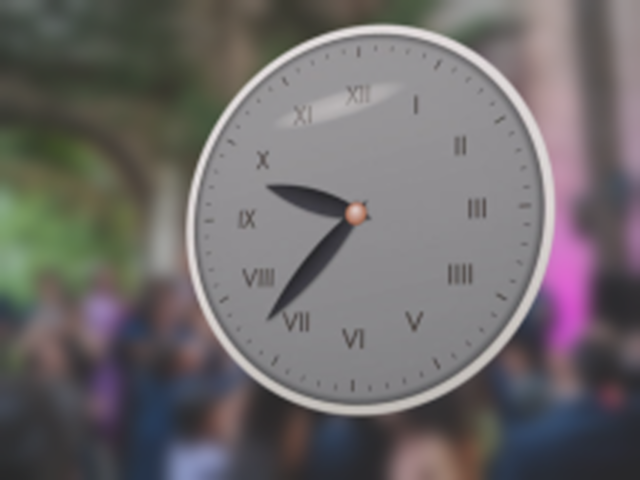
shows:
9,37
